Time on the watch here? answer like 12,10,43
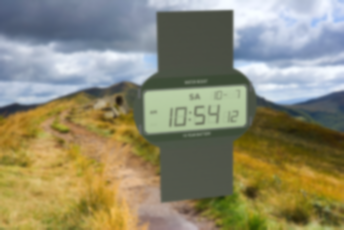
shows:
10,54,12
